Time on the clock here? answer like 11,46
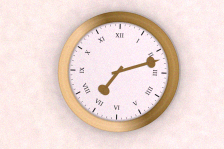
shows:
7,12
